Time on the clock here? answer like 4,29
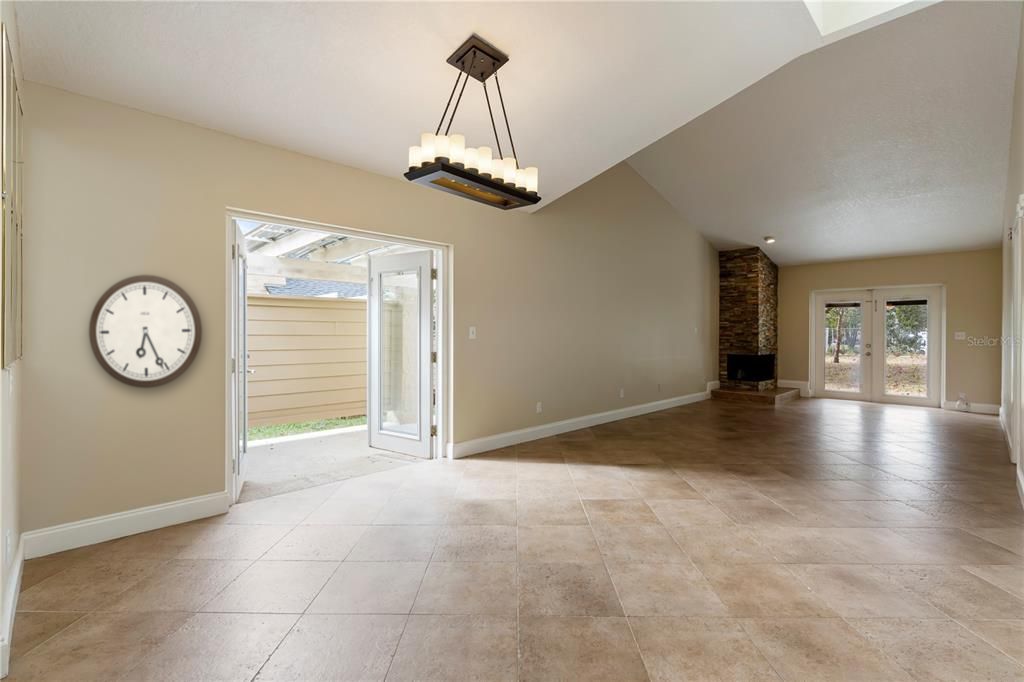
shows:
6,26
